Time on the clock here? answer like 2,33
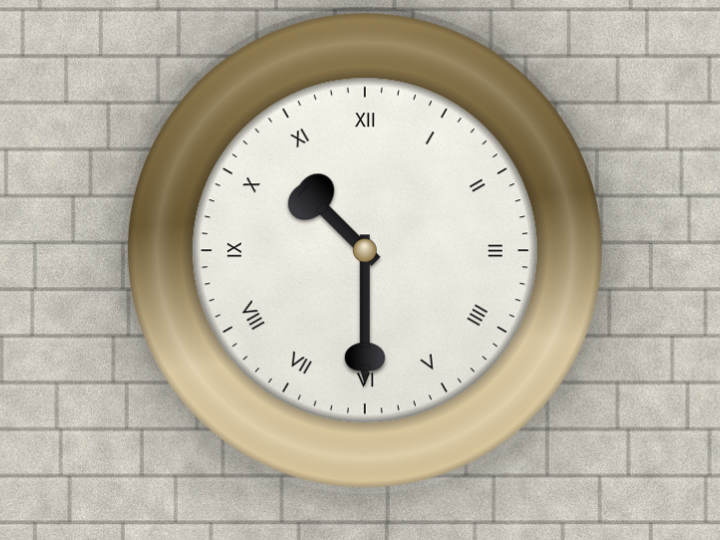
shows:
10,30
